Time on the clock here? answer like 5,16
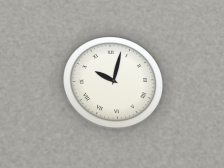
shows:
10,03
